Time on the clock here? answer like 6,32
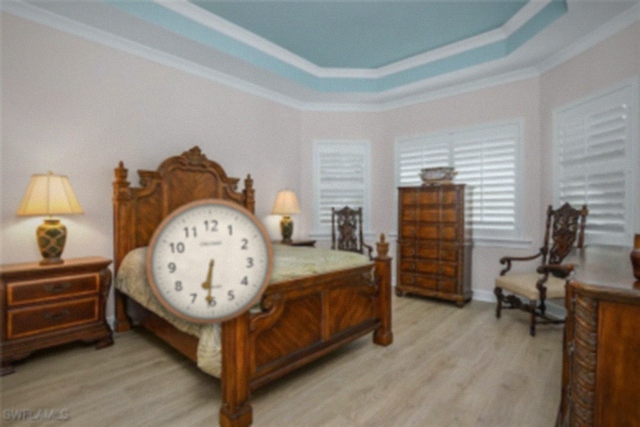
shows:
6,31
